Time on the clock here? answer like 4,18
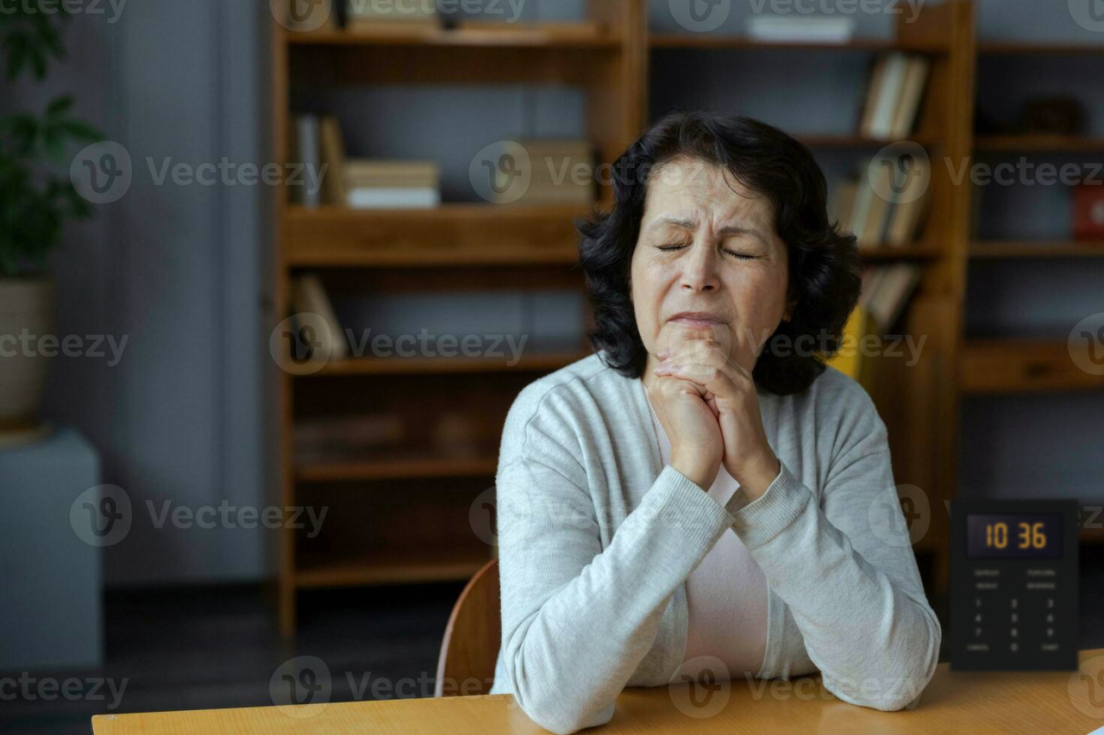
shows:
10,36
